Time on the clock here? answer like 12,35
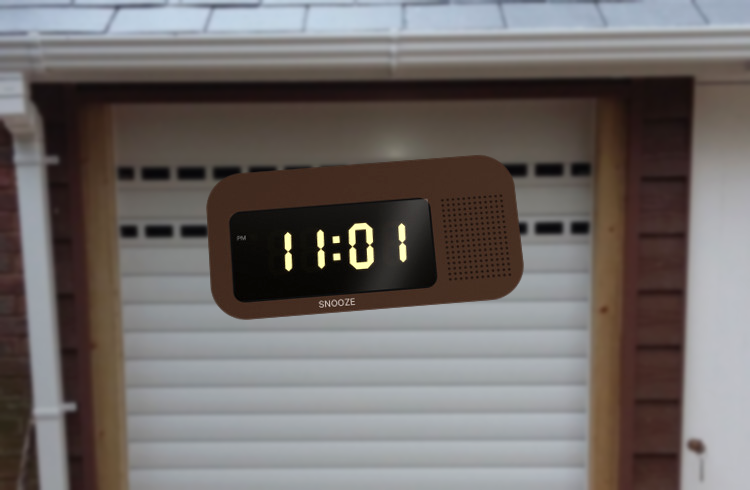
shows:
11,01
